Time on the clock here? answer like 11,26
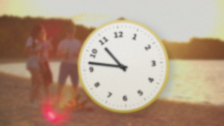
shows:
10,47
